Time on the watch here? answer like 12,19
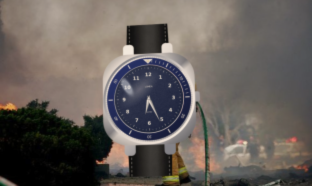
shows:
6,26
